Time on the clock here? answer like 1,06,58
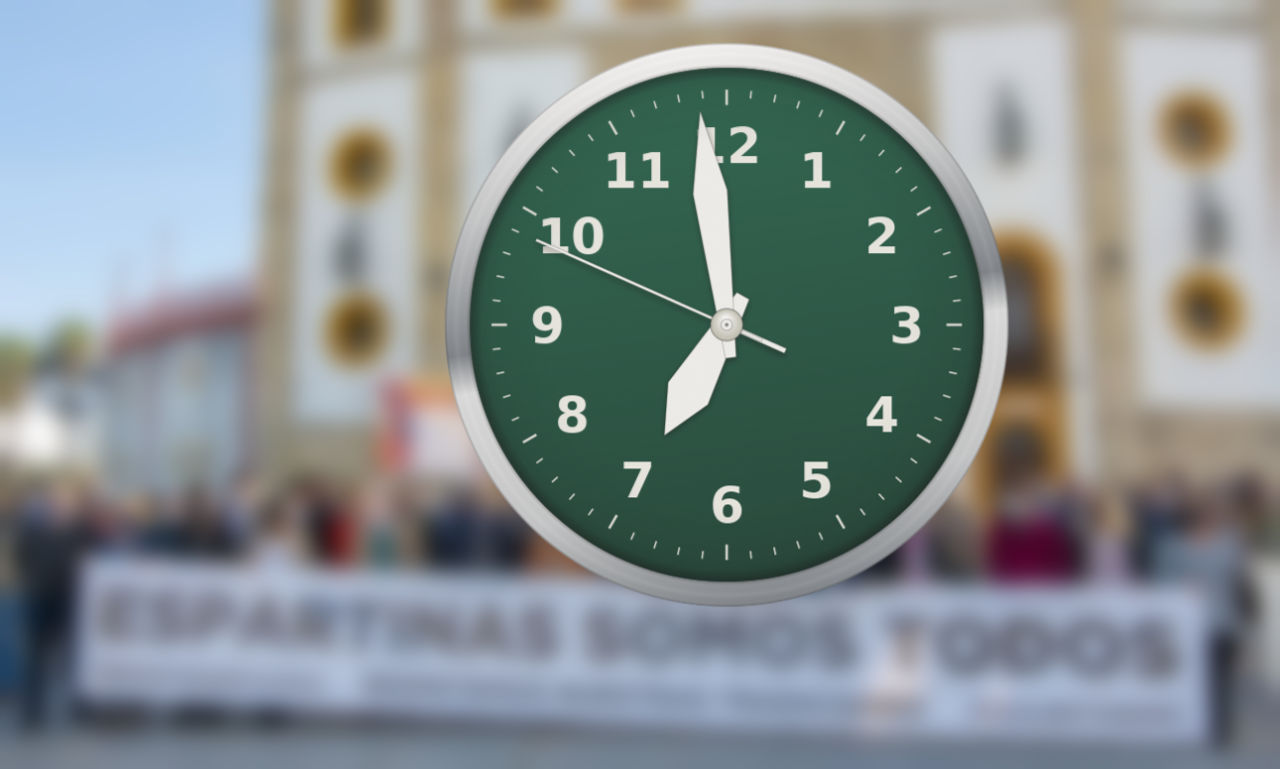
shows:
6,58,49
